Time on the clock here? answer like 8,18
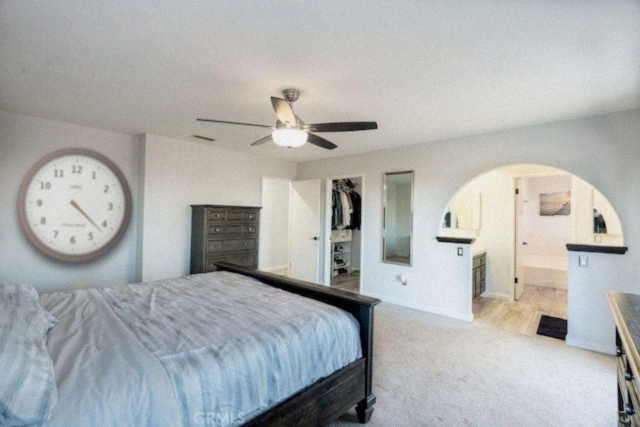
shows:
4,22
